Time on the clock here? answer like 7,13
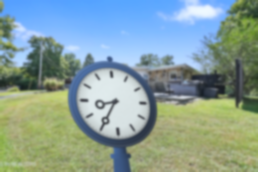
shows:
8,35
